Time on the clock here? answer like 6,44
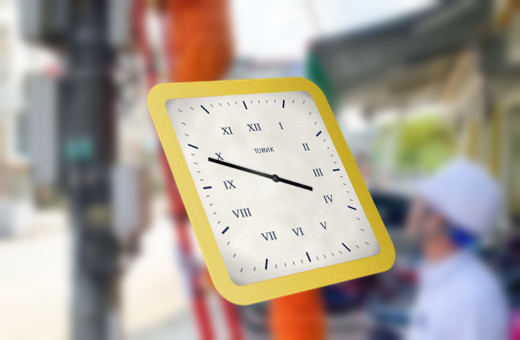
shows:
3,49
